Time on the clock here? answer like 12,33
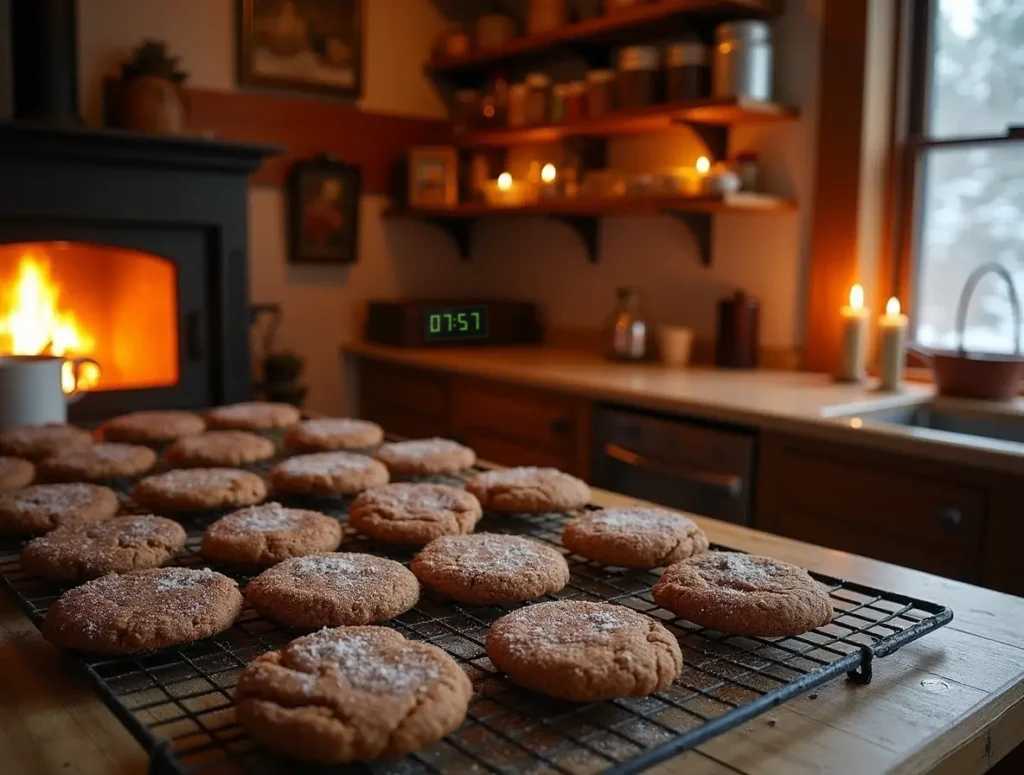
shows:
7,57
